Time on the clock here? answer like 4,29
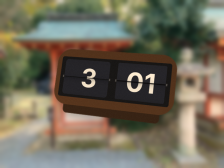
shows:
3,01
